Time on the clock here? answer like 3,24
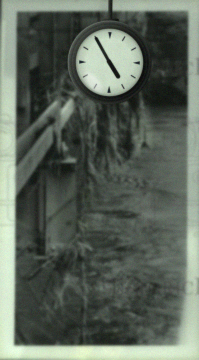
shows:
4,55
